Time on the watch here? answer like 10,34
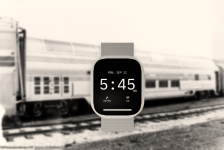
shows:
5,45
